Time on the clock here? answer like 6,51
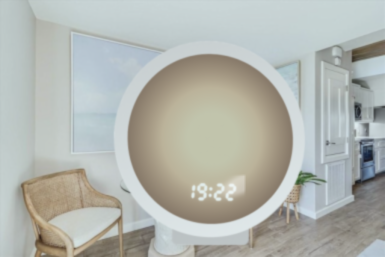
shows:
19,22
